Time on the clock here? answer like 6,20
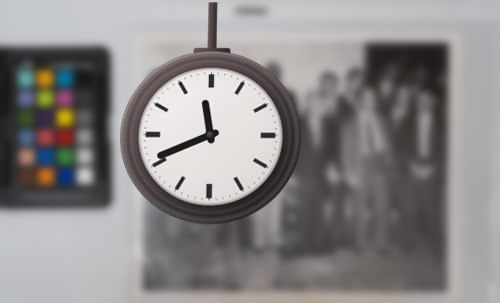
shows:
11,41
